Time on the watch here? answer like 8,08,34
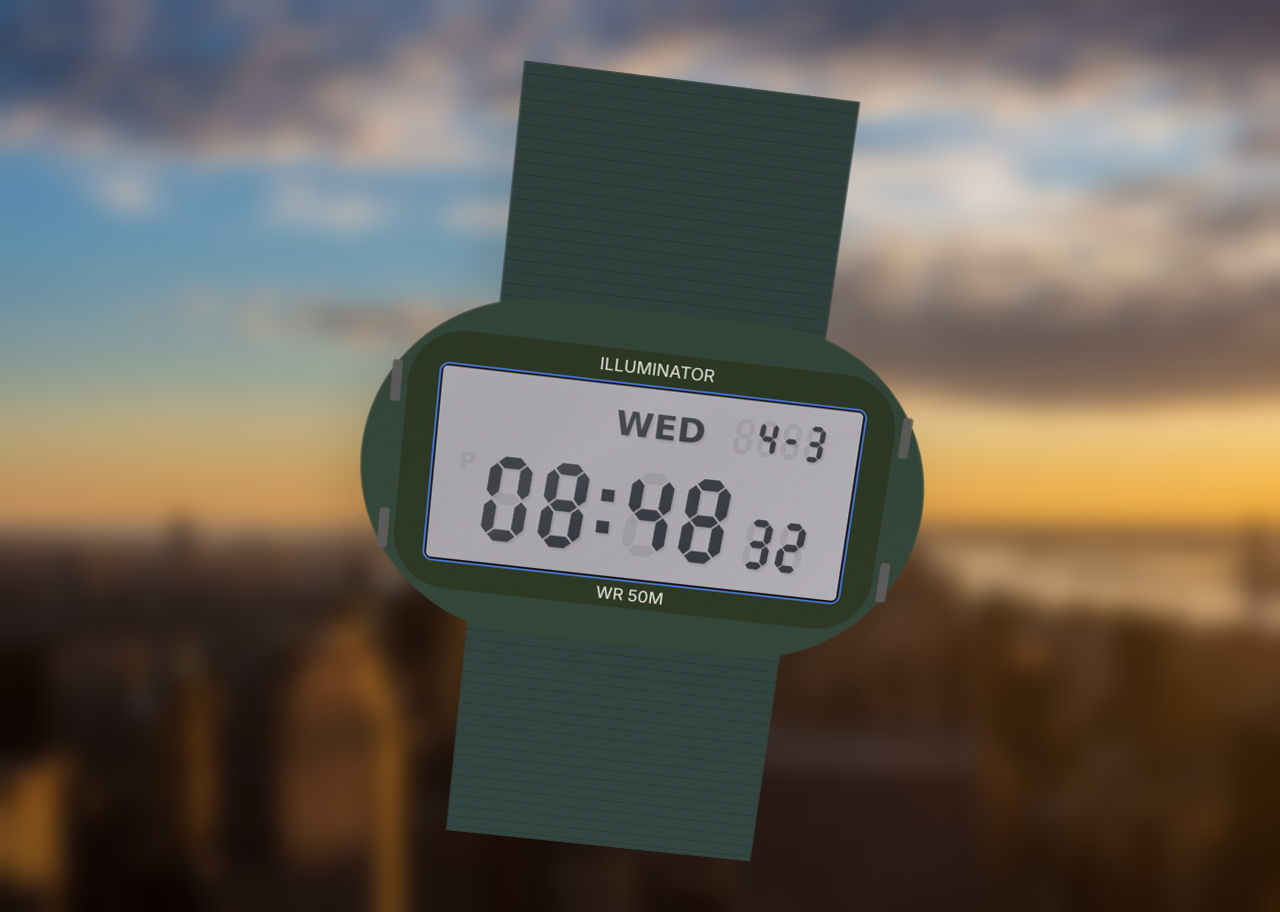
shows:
8,48,32
